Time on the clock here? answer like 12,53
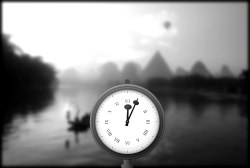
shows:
12,04
